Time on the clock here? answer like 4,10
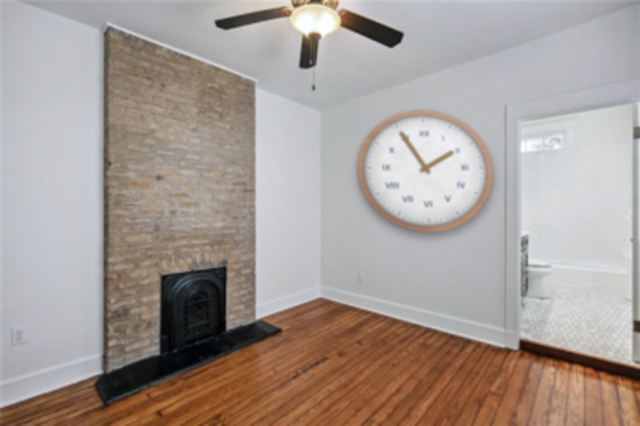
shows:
1,55
